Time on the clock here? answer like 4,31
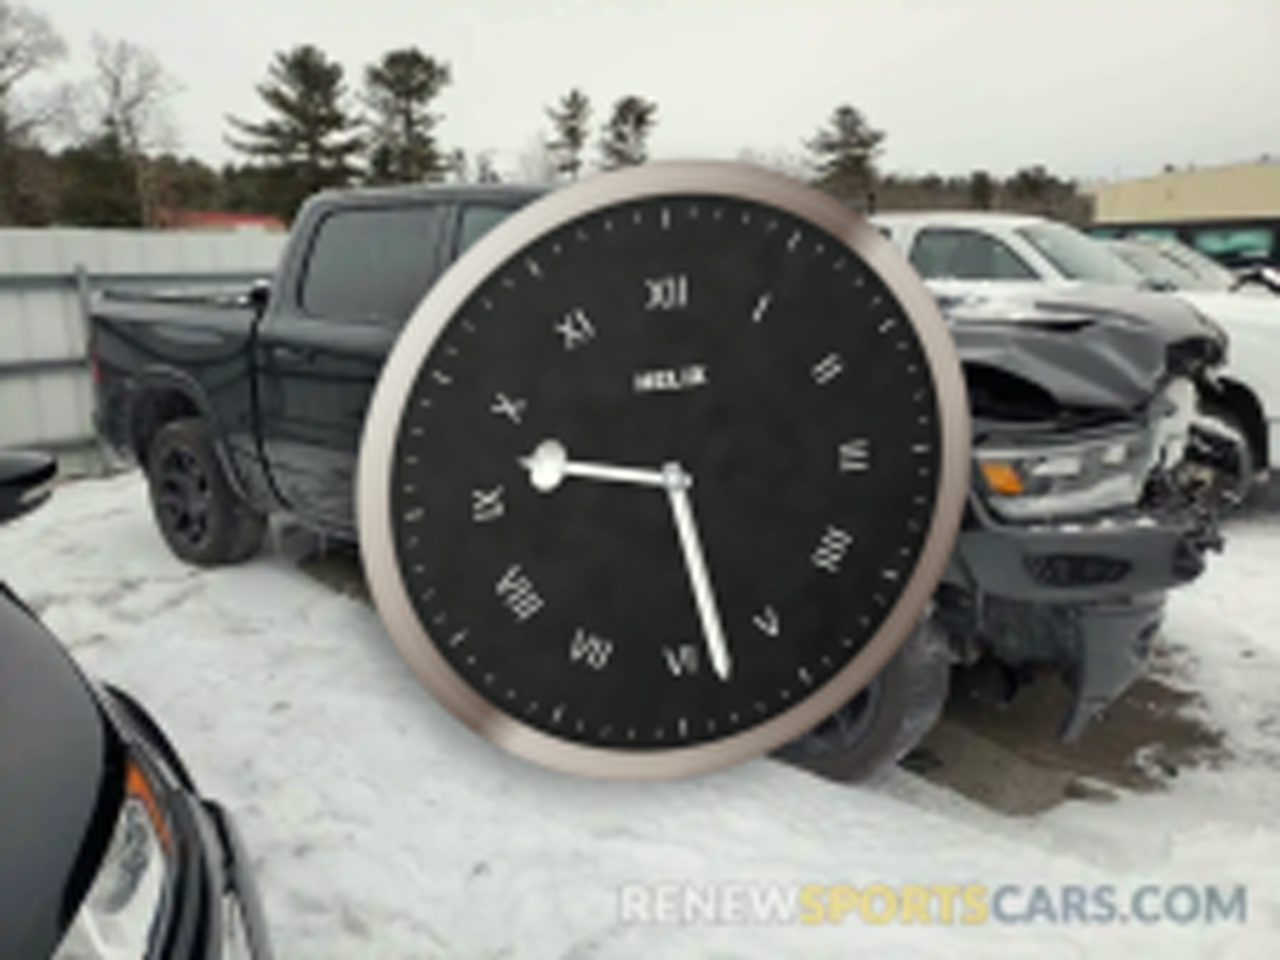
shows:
9,28
